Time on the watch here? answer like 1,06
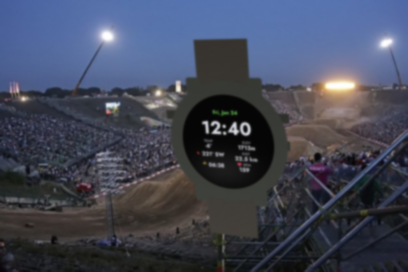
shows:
12,40
